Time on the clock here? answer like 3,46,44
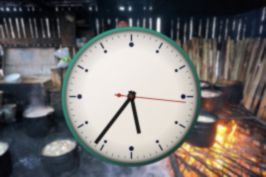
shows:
5,36,16
